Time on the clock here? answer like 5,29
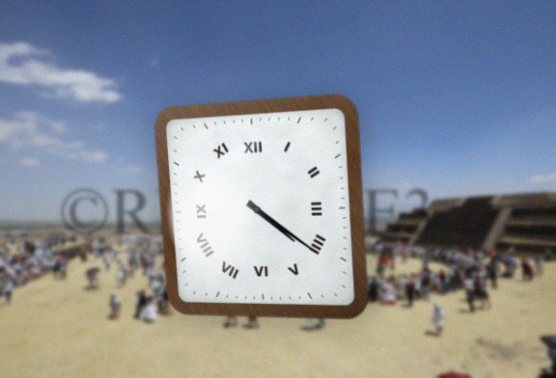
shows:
4,21
